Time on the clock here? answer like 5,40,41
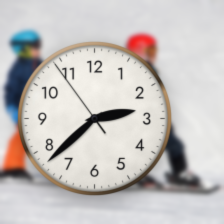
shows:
2,37,54
